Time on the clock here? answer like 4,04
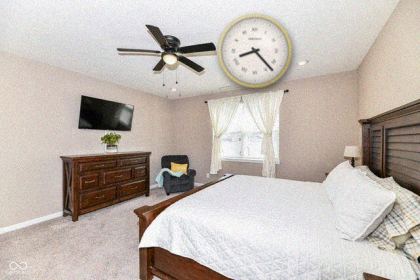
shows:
8,23
